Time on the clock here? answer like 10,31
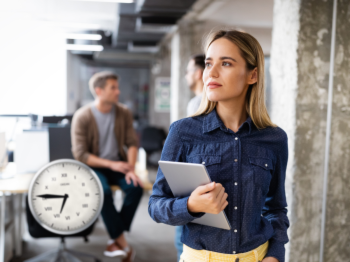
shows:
6,46
